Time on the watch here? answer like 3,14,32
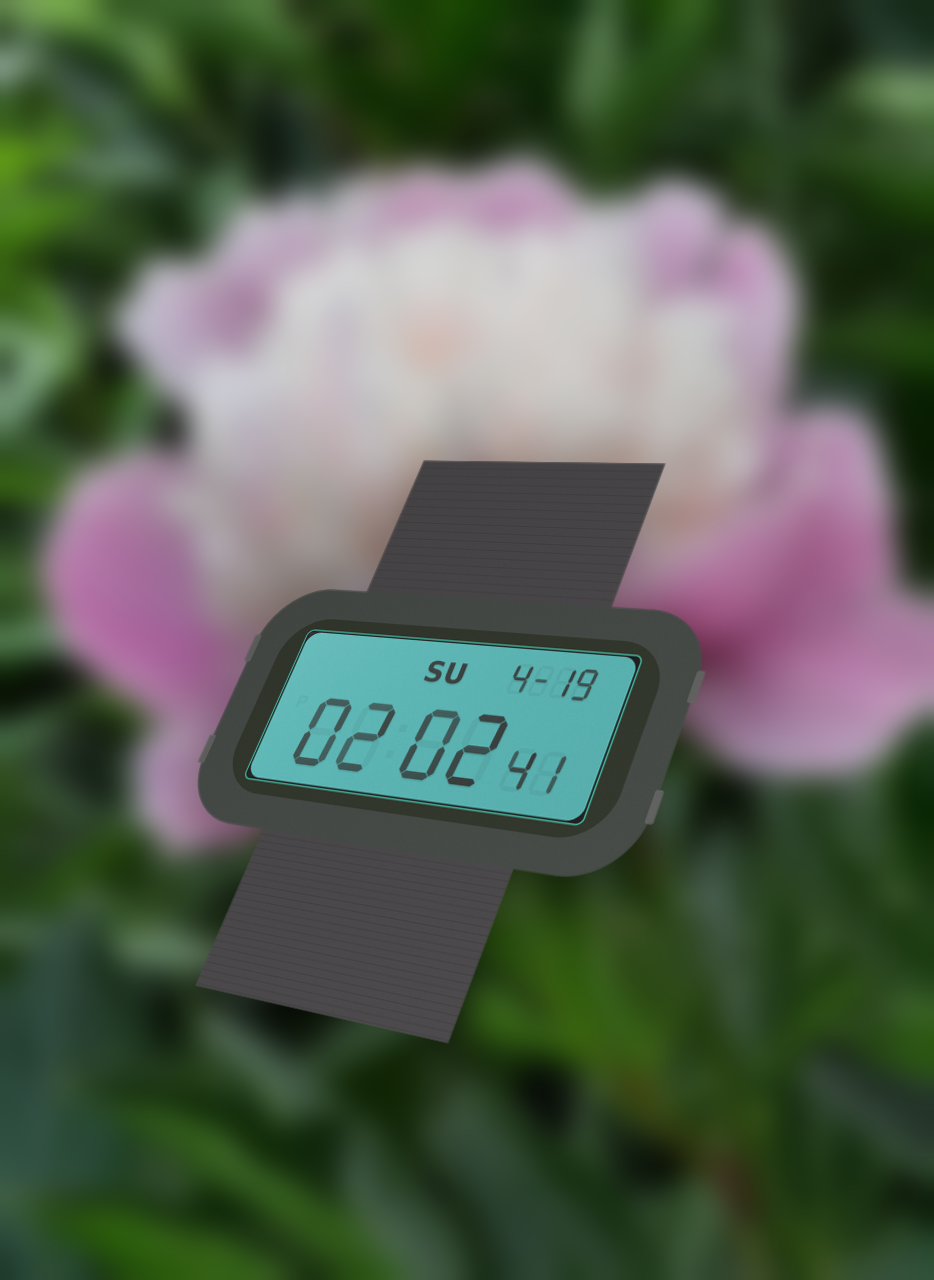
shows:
2,02,41
